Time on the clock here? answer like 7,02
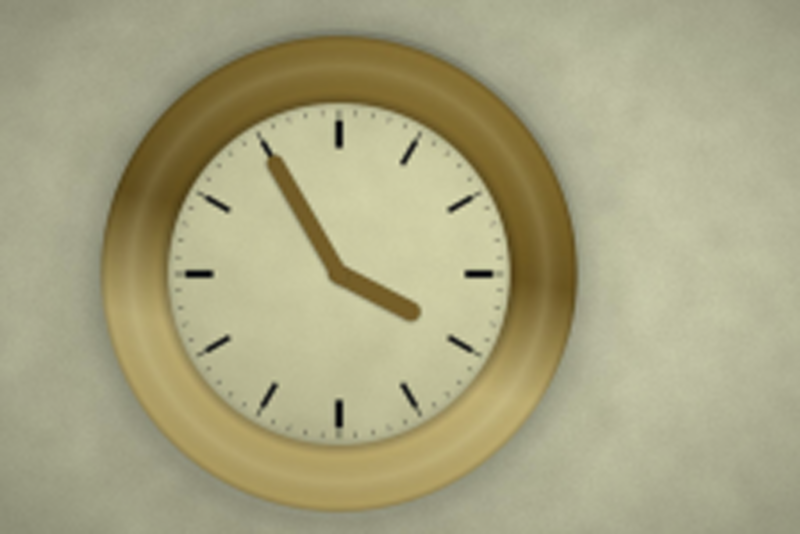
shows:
3,55
